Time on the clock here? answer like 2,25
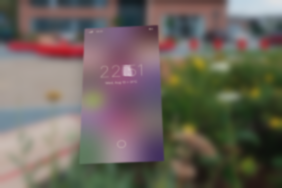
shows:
22,51
